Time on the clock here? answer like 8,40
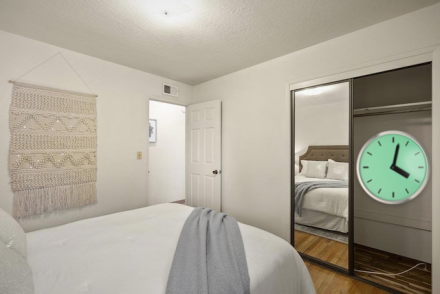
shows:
4,02
